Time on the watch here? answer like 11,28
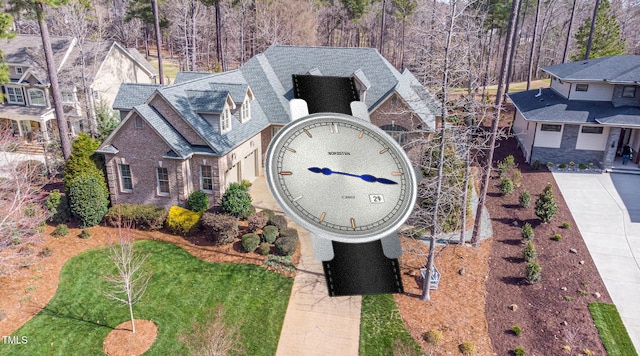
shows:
9,17
